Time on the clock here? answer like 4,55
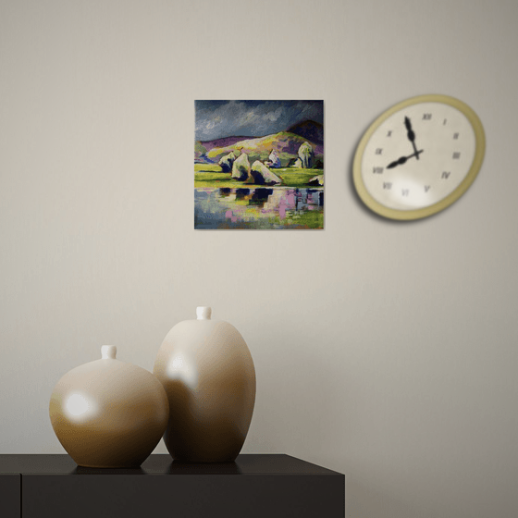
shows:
7,55
